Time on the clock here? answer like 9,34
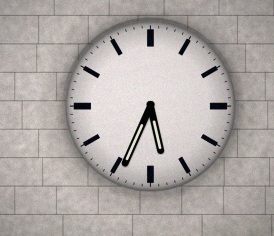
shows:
5,34
